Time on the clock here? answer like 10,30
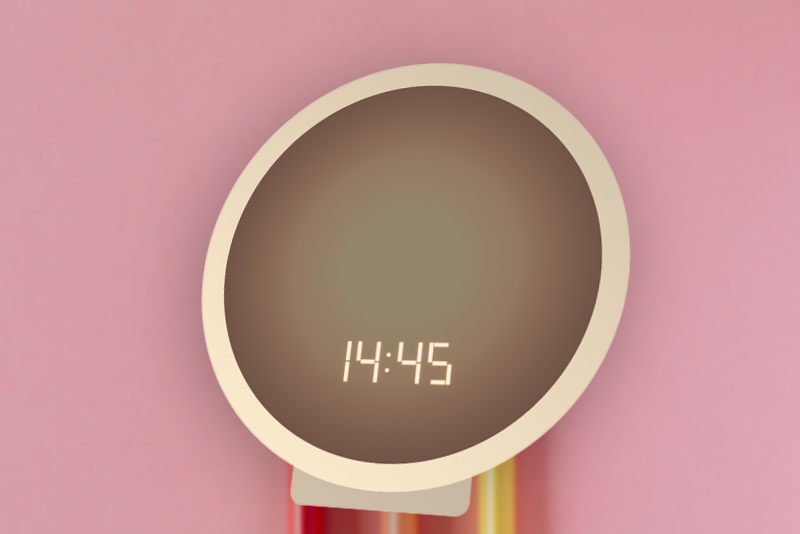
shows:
14,45
